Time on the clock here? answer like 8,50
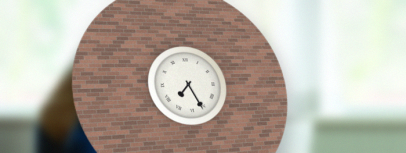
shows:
7,26
